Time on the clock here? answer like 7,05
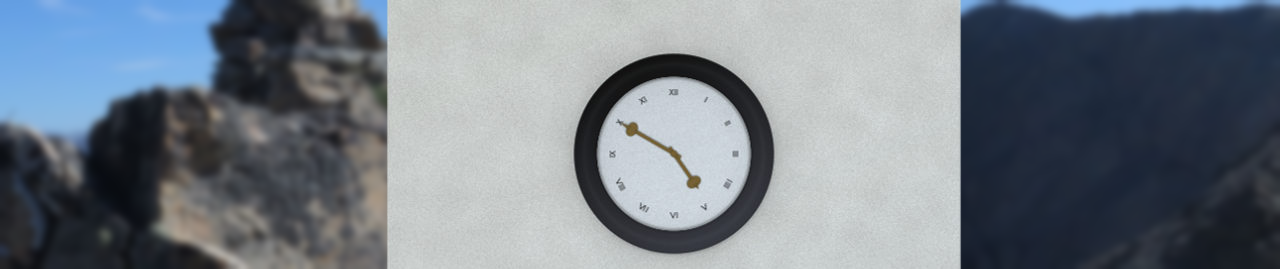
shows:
4,50
